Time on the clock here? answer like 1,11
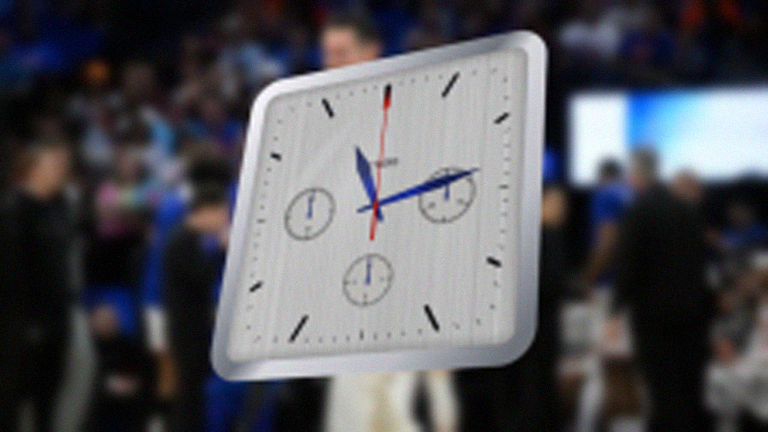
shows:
11,13
